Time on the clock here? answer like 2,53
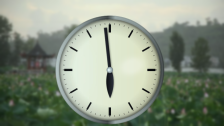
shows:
5,59
